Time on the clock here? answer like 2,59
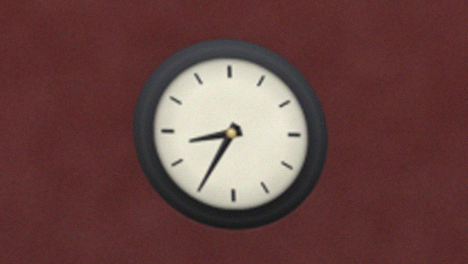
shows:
8,35
